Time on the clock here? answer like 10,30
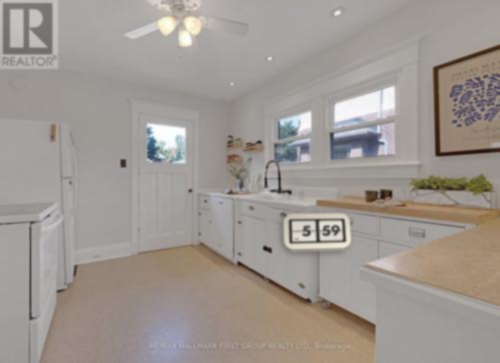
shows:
5,59
